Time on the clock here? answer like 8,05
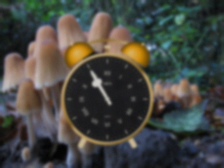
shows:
10,55
